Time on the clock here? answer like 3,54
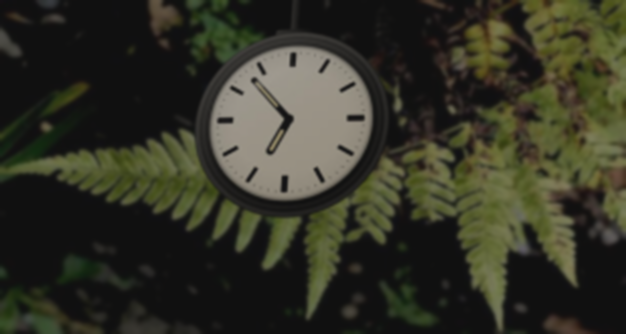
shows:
6,53
